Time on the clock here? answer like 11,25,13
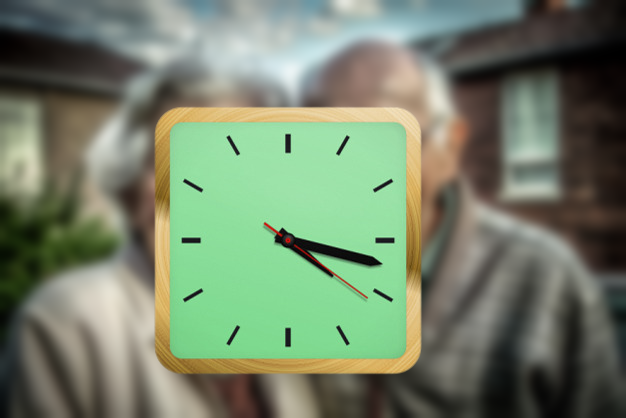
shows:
4,17,21
